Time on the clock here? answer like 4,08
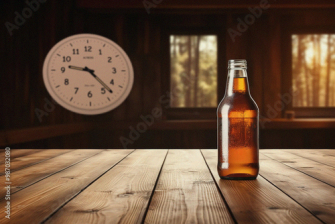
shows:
9,23
